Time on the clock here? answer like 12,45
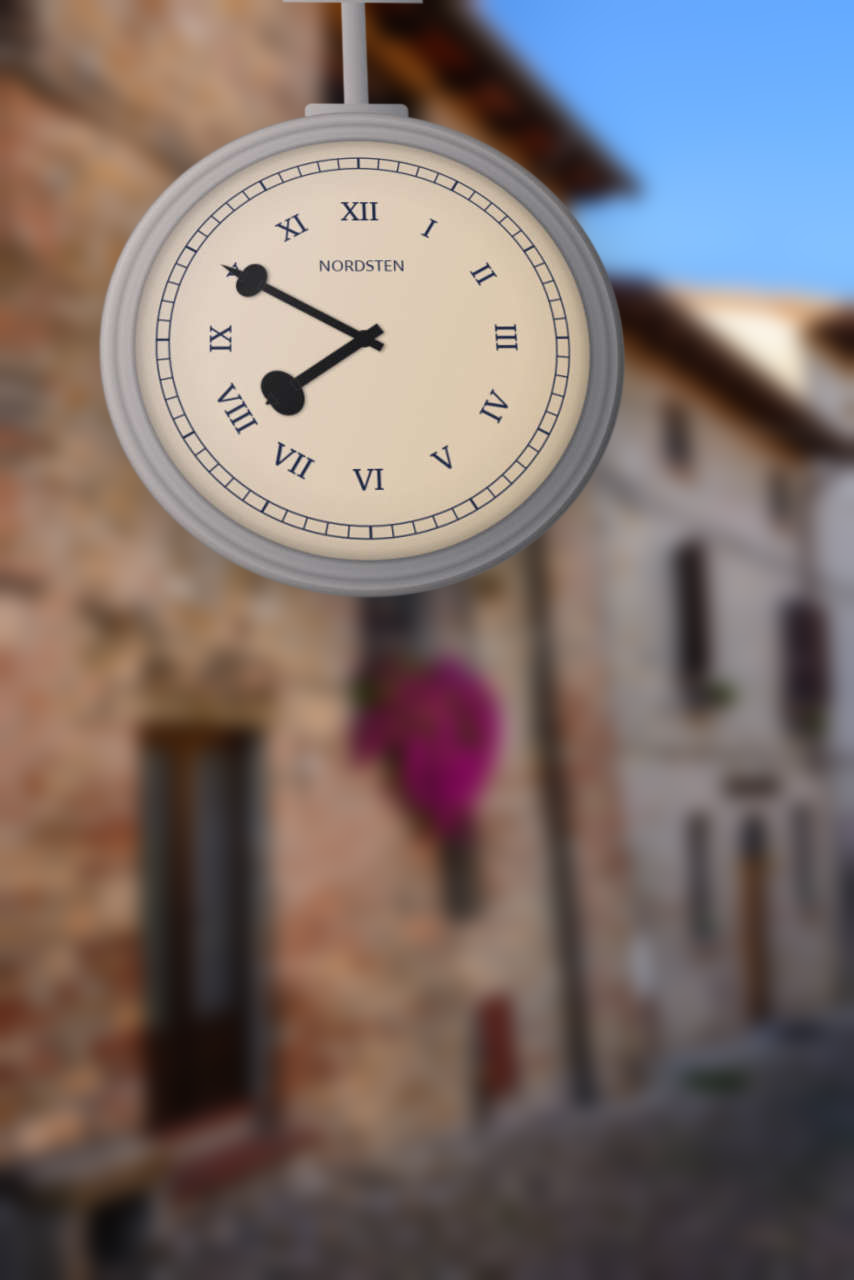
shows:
7,50
